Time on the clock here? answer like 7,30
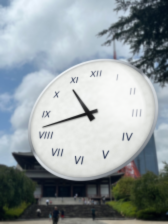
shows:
10,42
